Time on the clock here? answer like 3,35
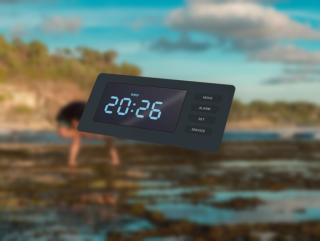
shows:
20,26
